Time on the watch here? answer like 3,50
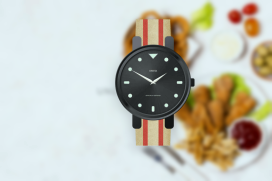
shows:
1,50
